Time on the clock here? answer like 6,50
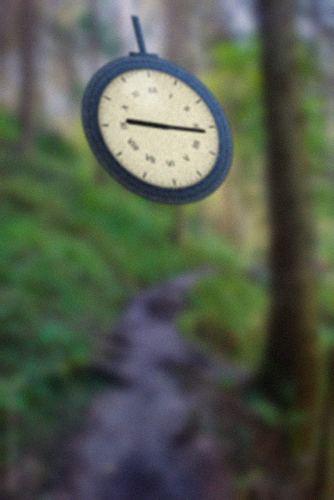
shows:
9,16
